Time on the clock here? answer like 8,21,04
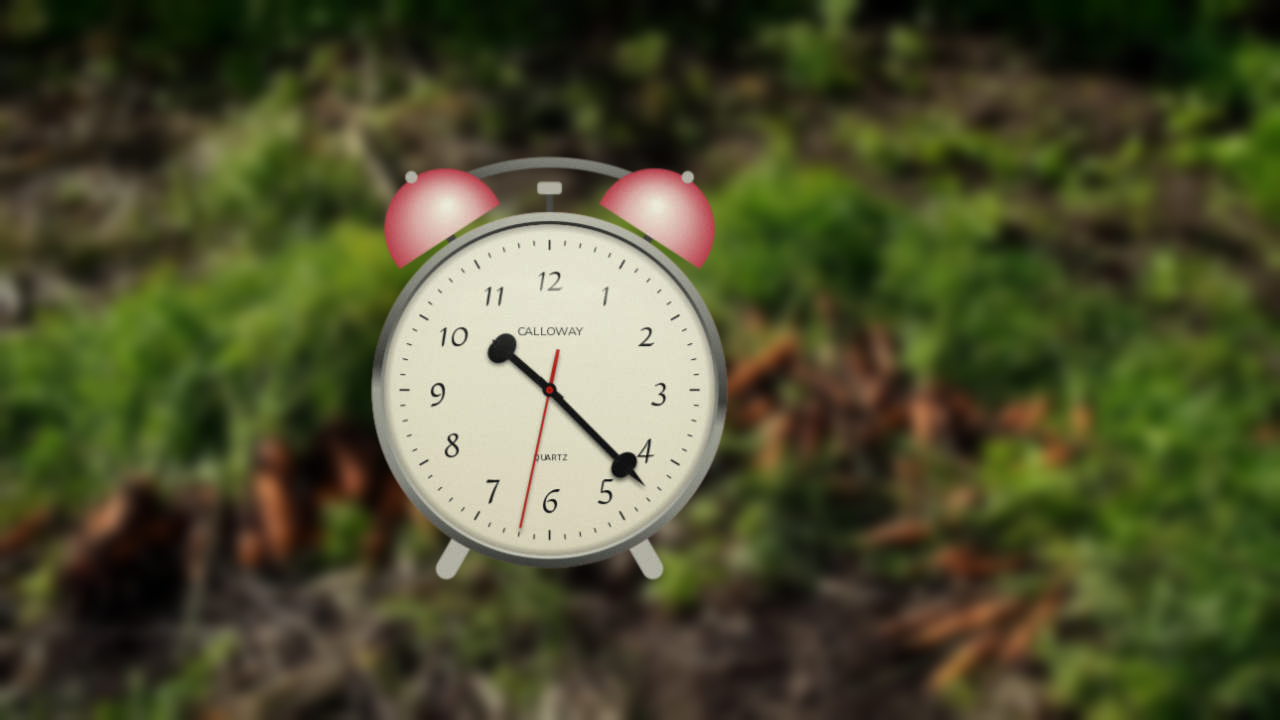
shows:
10,22,32
